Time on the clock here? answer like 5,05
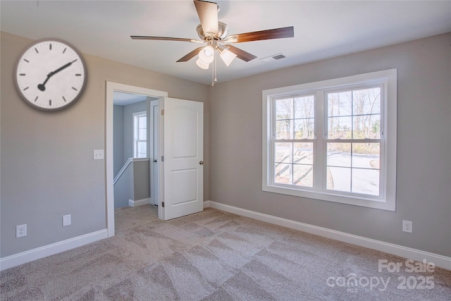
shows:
7,10
